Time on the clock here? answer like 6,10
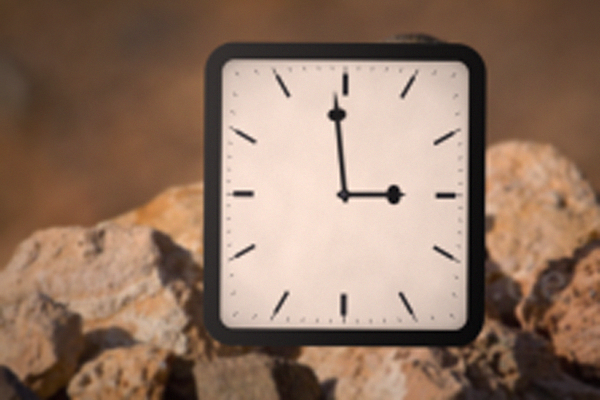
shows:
2,59
